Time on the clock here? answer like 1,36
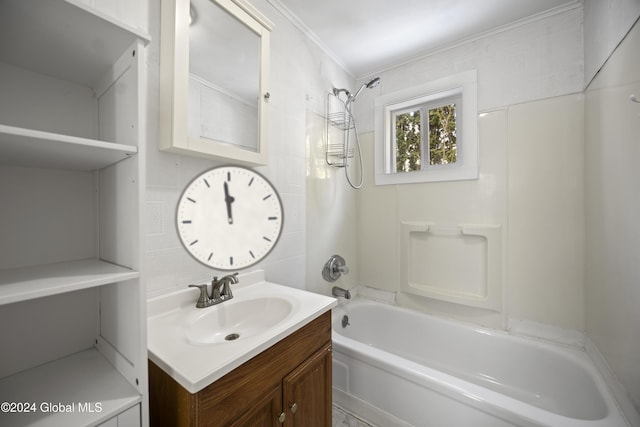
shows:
11,59
